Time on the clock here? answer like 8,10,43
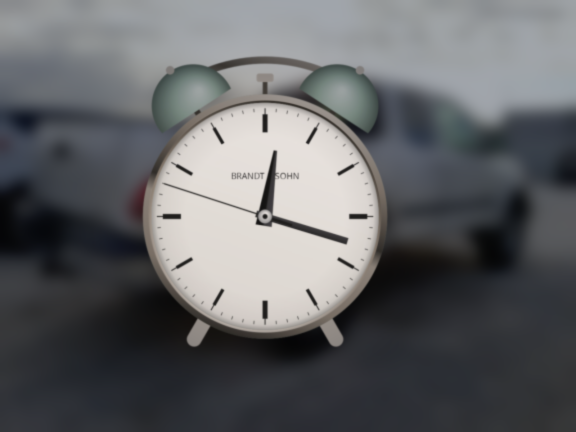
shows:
12,17,48
